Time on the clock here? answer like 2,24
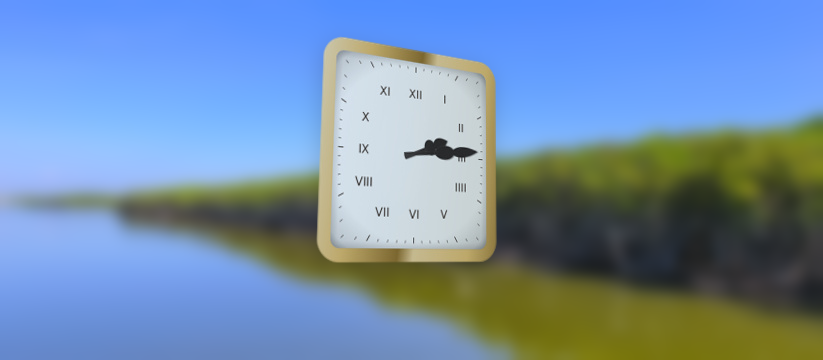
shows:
2,14
